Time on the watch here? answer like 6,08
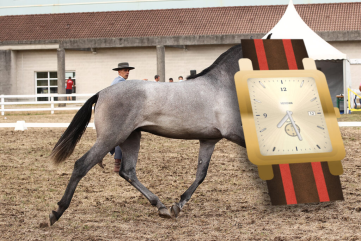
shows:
7,28
